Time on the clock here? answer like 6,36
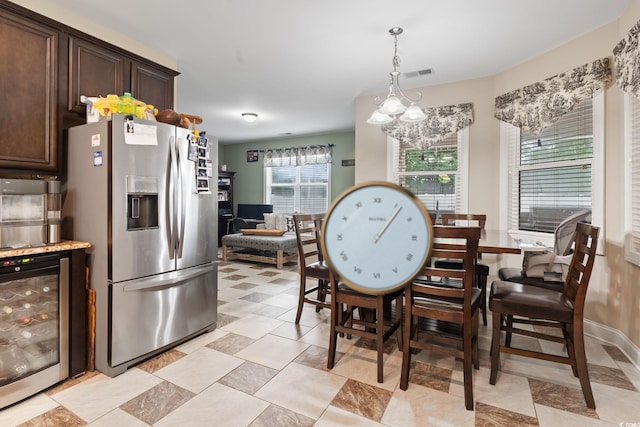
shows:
1,06
